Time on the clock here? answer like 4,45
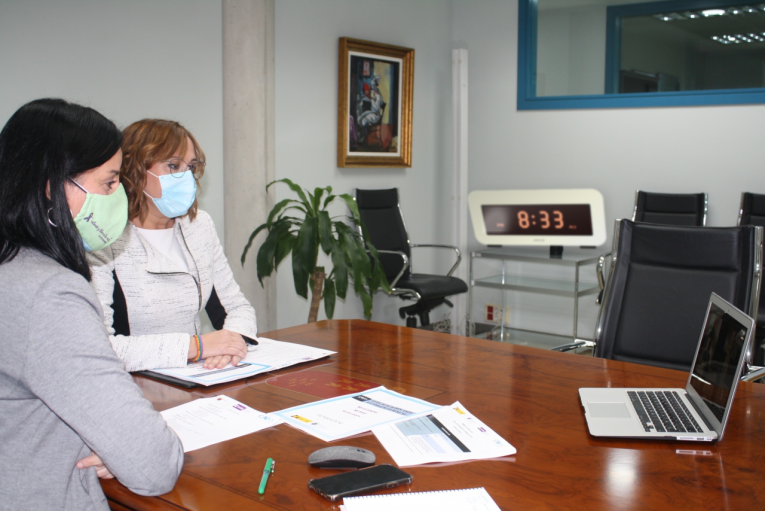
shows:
8,33
